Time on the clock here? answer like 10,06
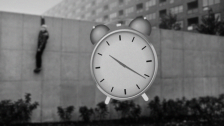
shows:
10,21
